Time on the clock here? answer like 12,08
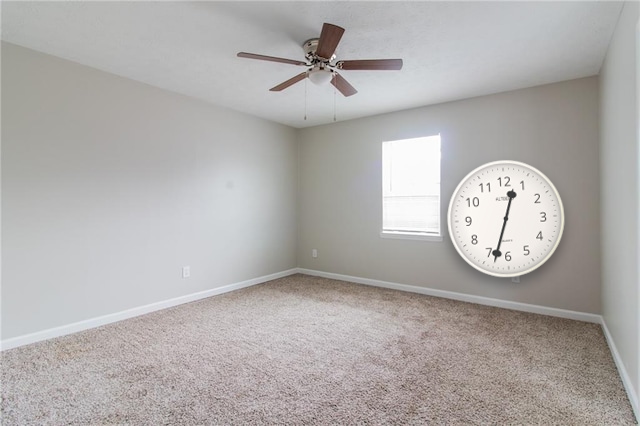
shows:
12,33
